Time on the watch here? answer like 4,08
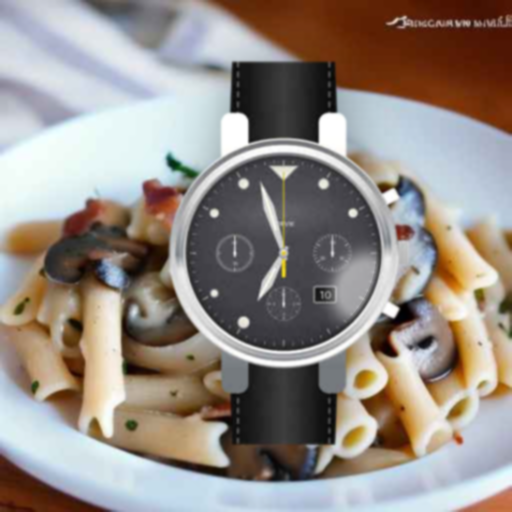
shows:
6,57
